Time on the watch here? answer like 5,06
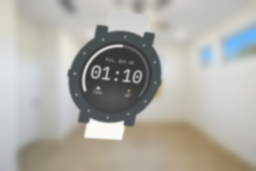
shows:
1,10
